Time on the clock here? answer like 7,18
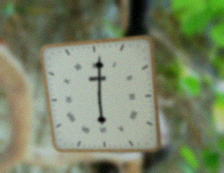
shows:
6,01
